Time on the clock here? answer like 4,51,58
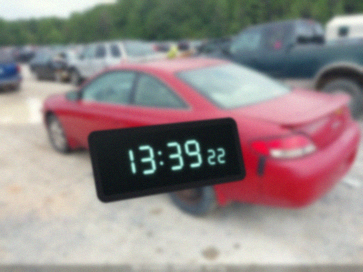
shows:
13,39,22
